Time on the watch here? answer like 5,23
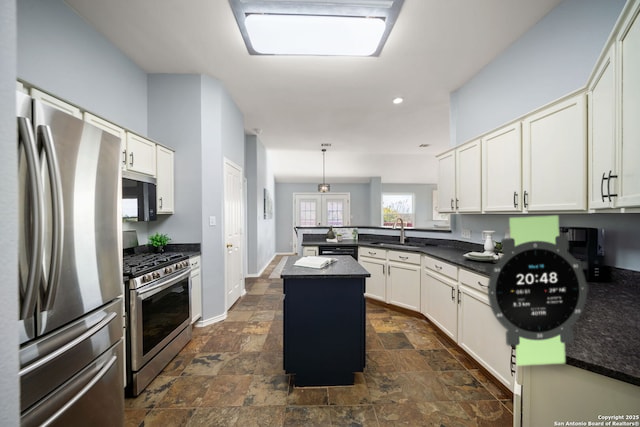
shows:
20,48
